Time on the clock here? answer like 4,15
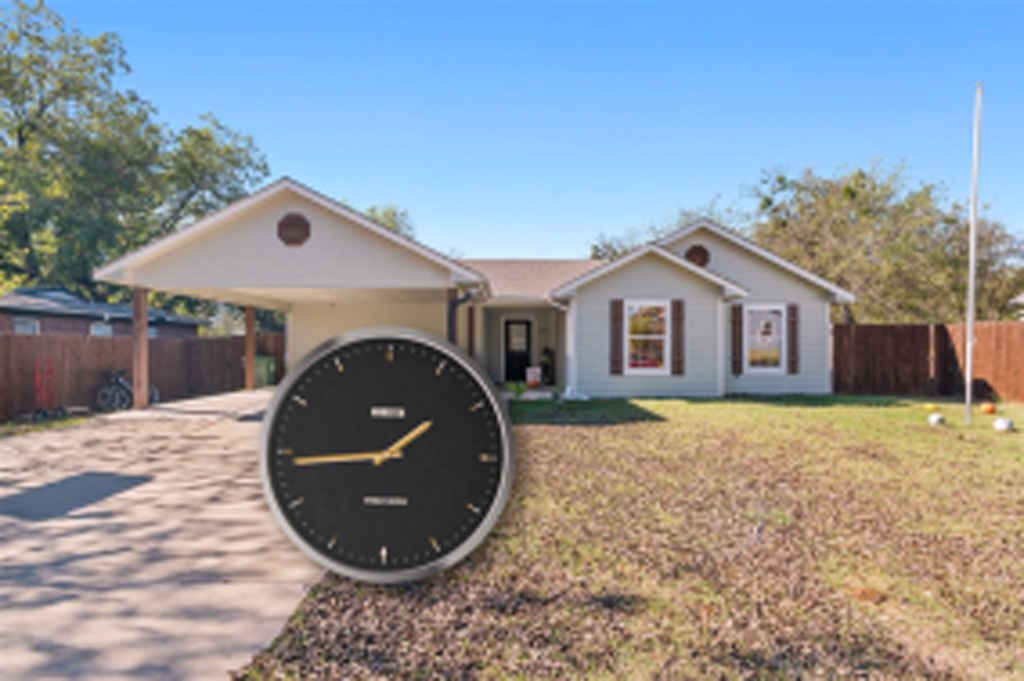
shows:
1,44
